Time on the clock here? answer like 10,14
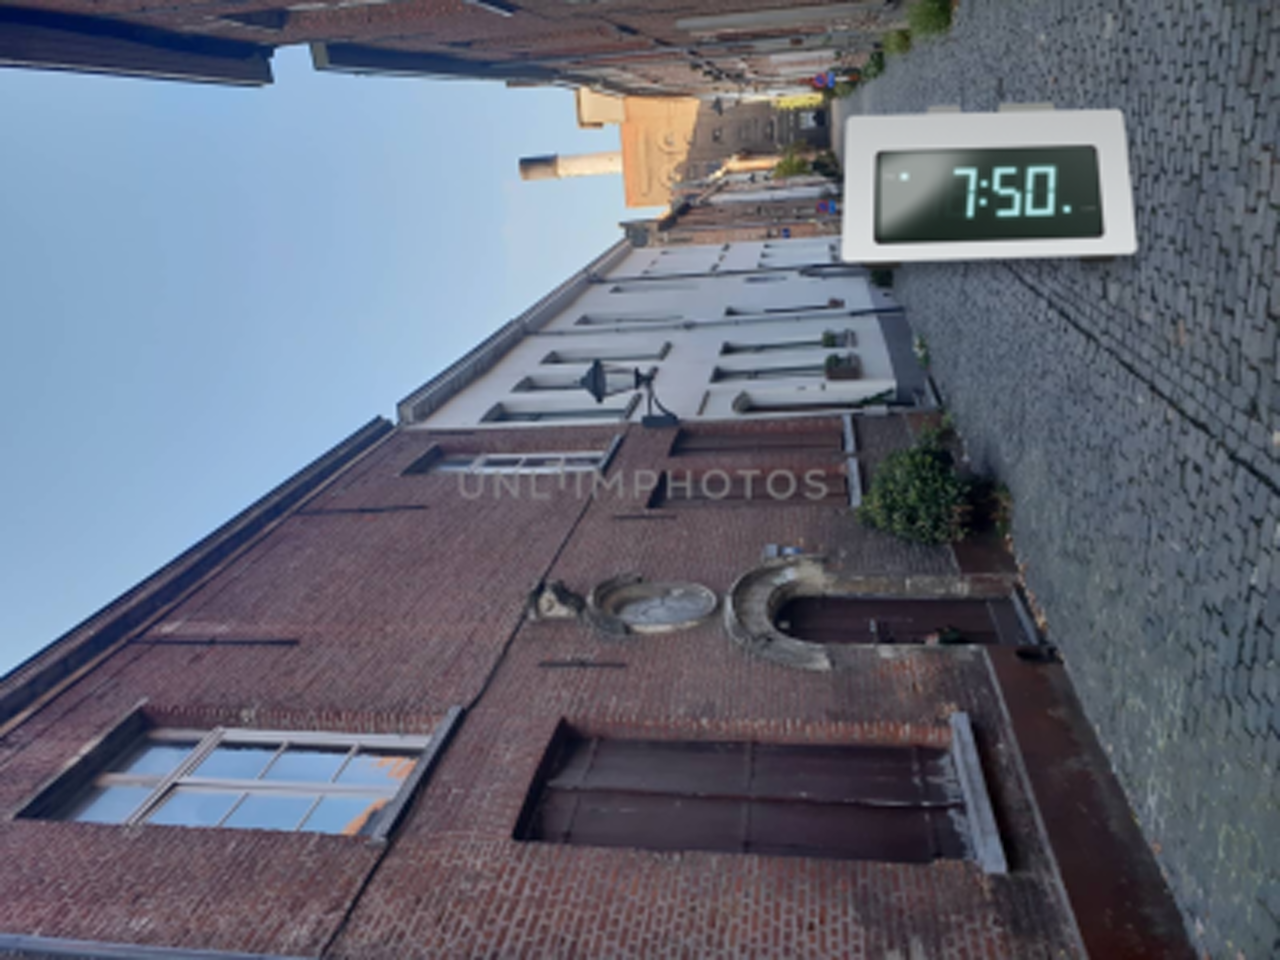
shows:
7,50
